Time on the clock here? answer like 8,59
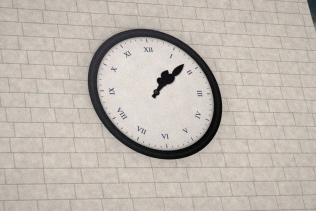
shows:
1,08
